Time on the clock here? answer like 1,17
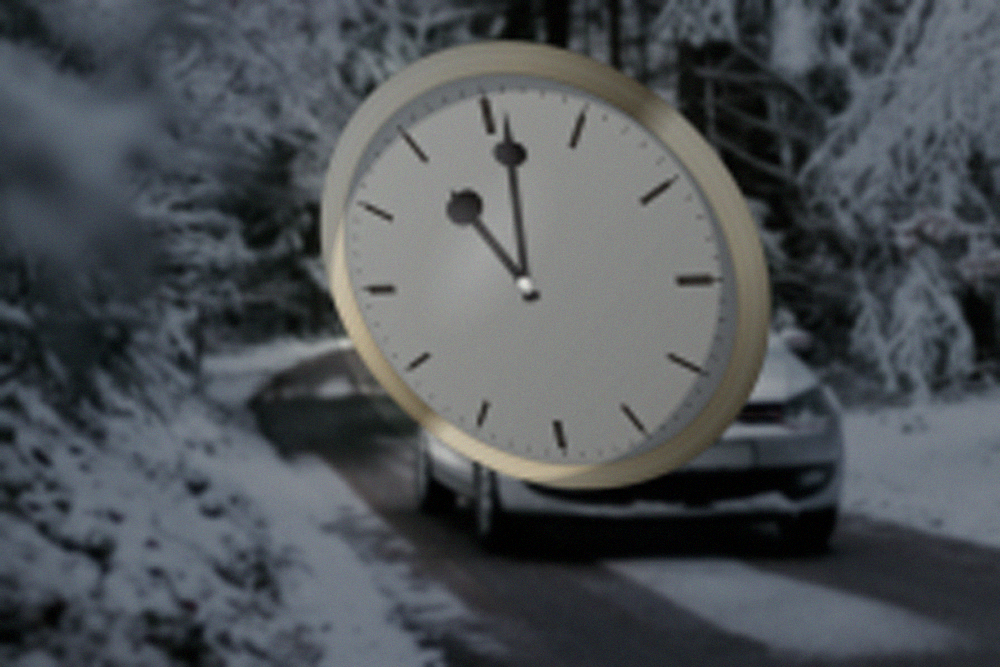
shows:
11,01
